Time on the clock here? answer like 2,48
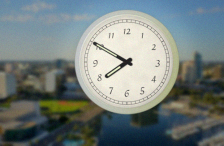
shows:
7,50
